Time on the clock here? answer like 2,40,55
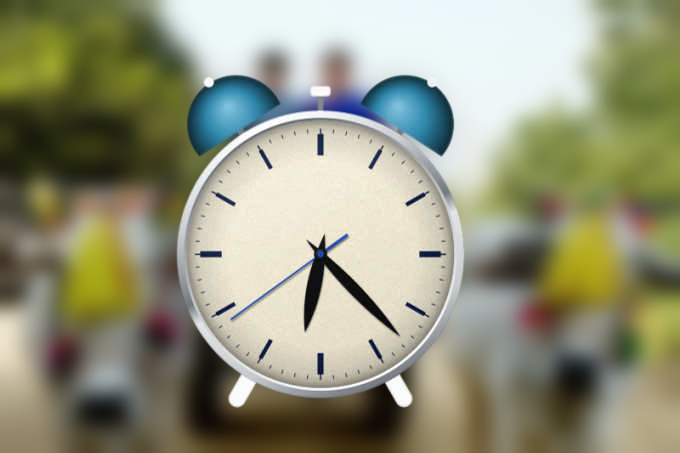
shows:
6,22,39
